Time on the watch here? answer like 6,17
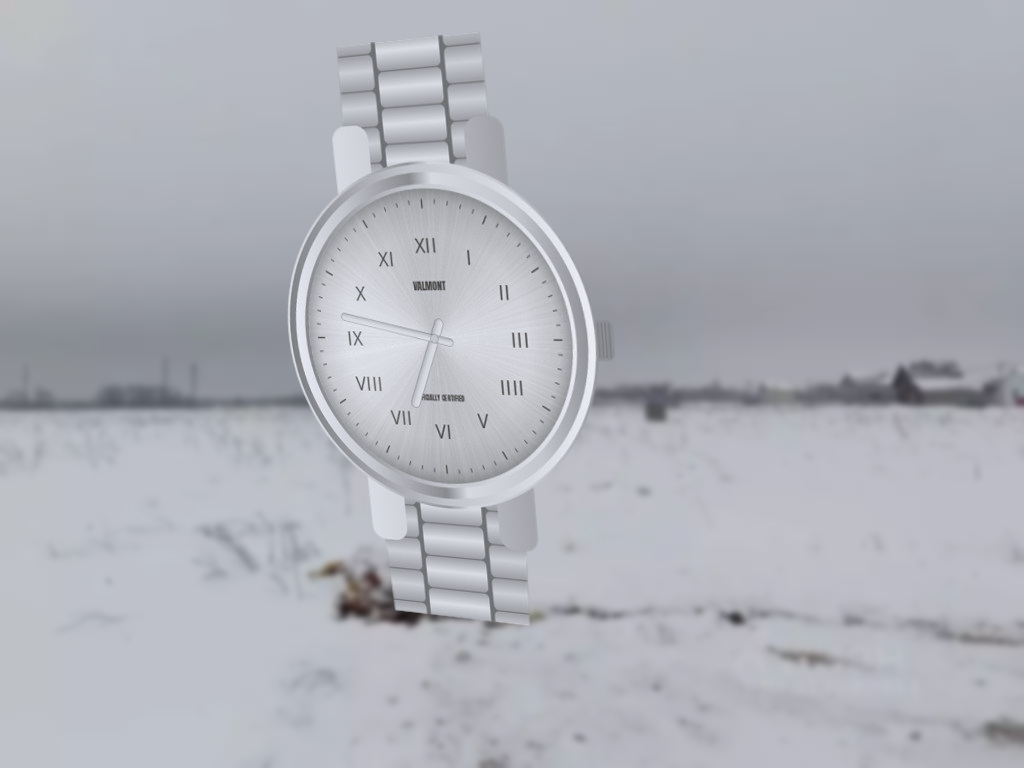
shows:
6,47
